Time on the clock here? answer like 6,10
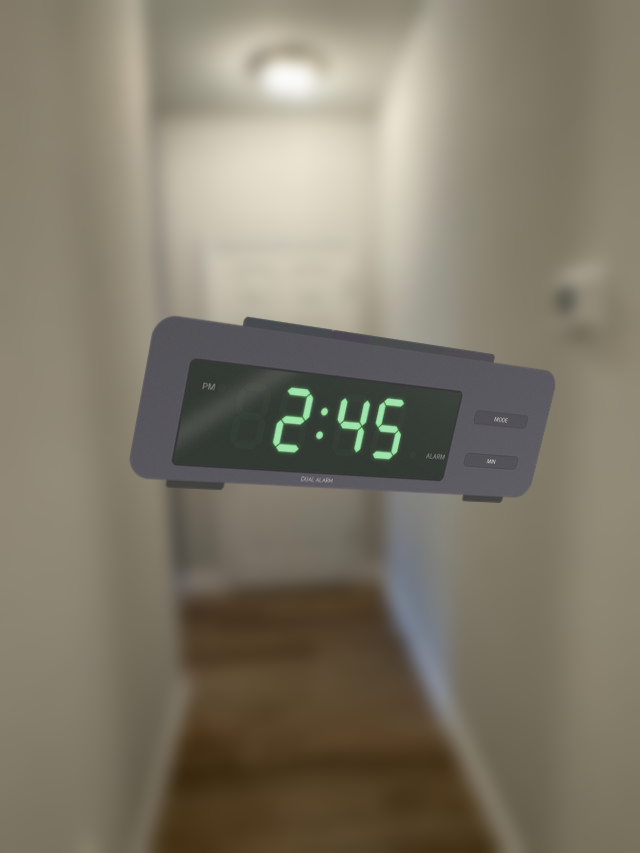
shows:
2,45
